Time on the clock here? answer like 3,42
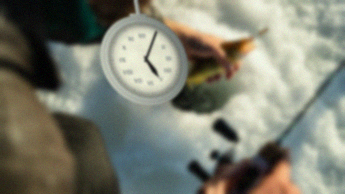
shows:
5,05
